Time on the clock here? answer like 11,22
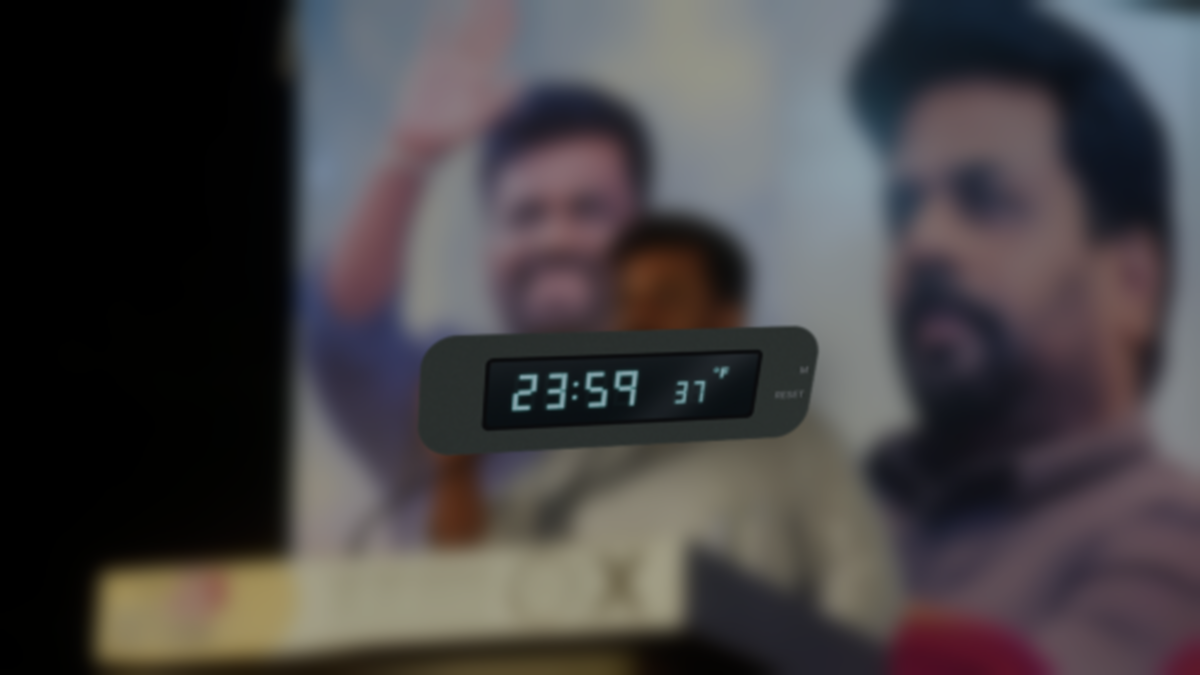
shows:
23,59
